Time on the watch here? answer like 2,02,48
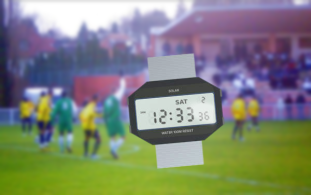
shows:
12,33,36
